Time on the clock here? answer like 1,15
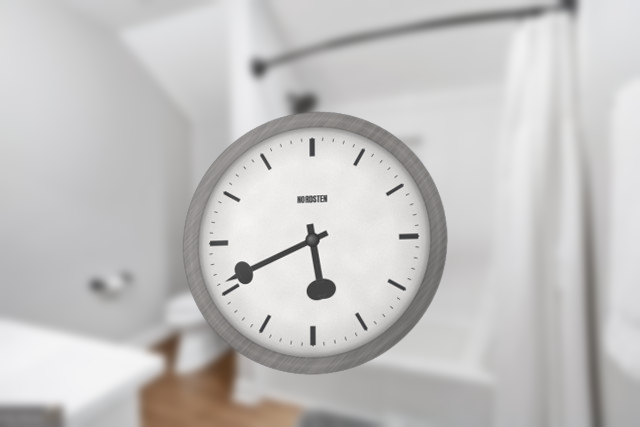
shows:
5,41
